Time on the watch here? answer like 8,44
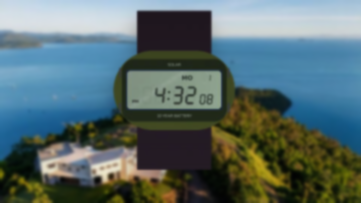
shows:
4,32
